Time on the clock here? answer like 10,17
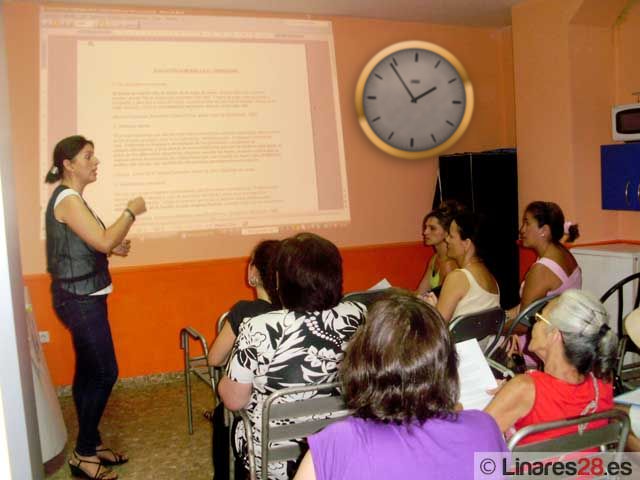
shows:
1,54
